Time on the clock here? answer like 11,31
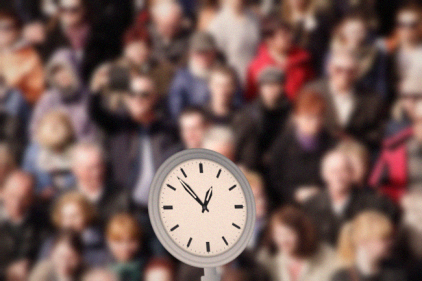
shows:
12,53
